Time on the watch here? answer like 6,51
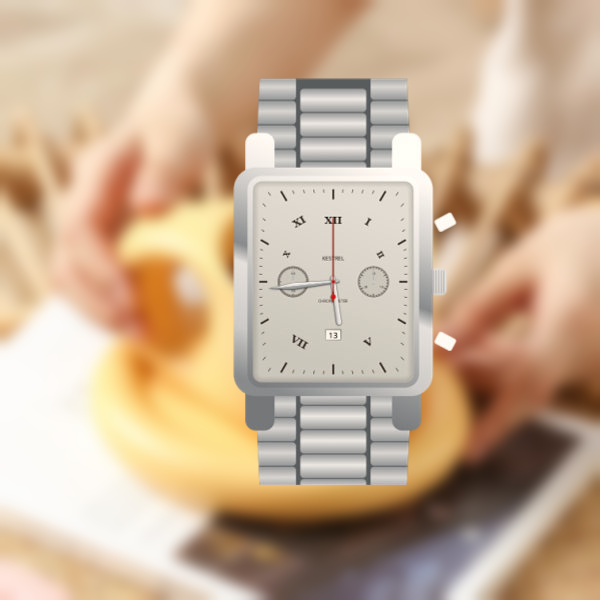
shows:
5,44
